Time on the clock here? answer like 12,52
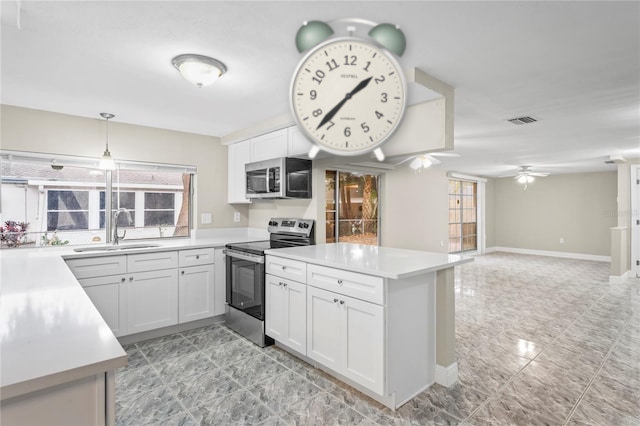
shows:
1,37
